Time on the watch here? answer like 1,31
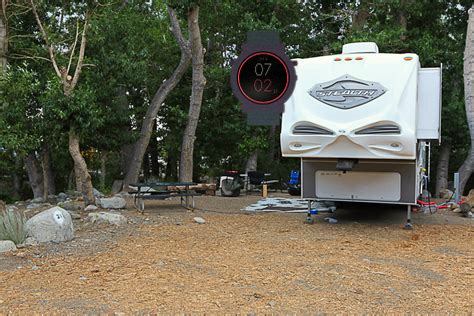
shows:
7,02
